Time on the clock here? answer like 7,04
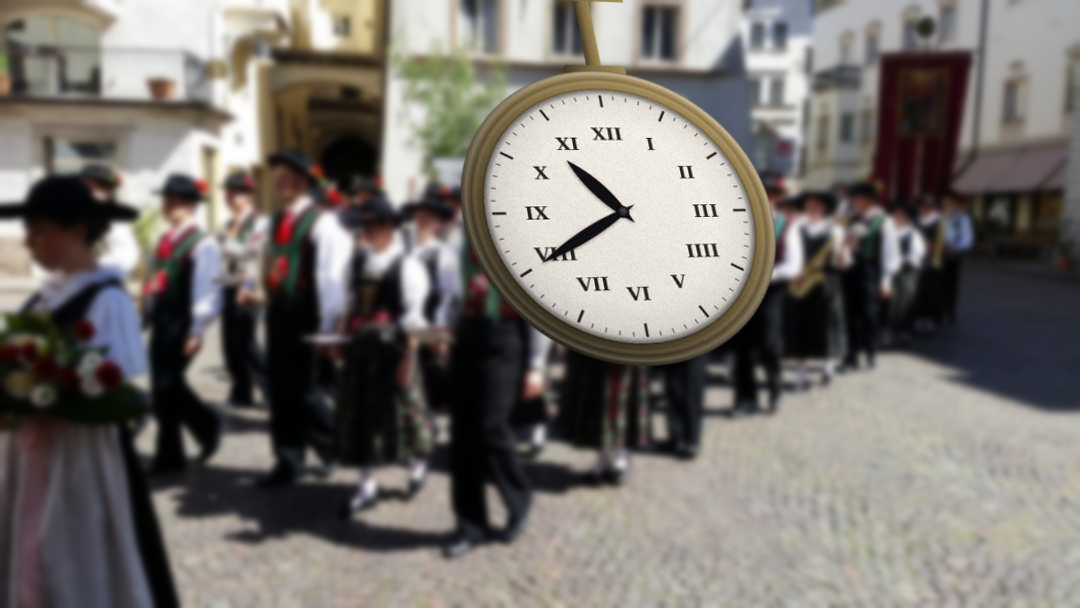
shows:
10,40
